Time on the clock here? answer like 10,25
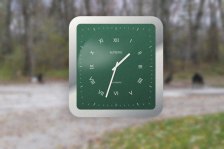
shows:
1,33
